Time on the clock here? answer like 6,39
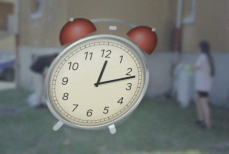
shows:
12,12
